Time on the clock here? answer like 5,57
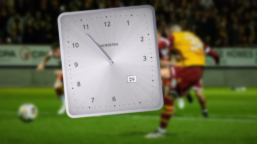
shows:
10,54
